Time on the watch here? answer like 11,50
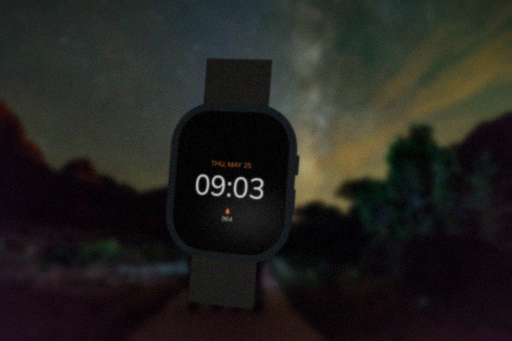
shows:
9,03
